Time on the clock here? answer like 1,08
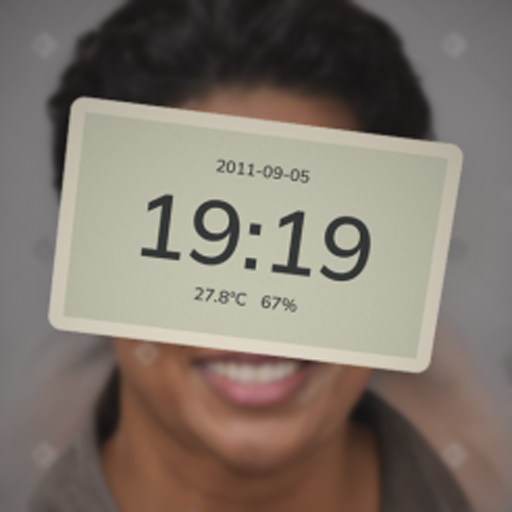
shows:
19,19
